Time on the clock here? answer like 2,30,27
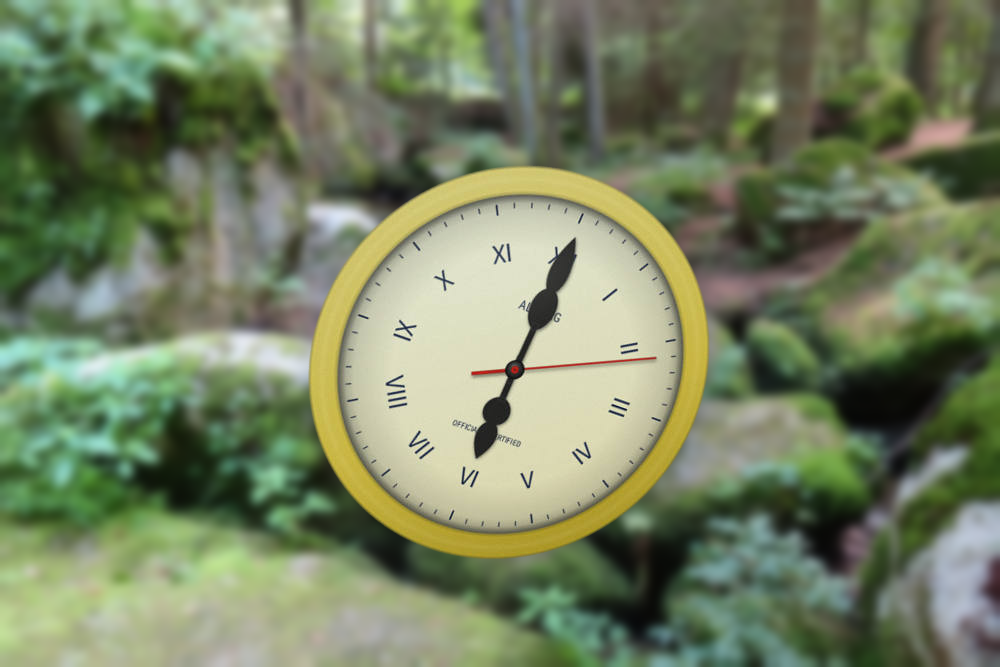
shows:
6,00,11
